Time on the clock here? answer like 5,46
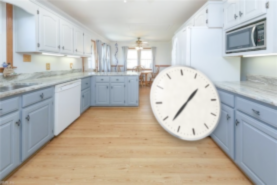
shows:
1,38
